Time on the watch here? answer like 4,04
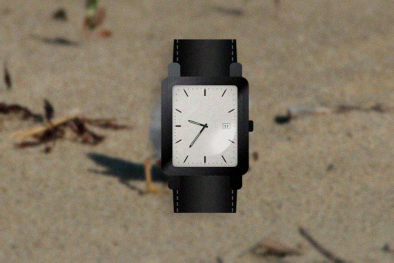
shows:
9,36
